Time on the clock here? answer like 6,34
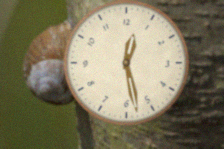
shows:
12,28
